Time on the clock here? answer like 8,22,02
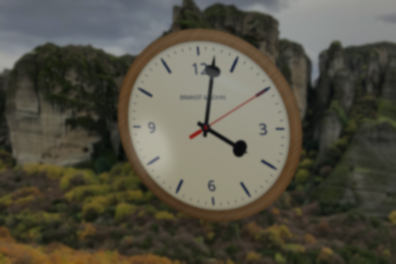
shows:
4,02,10
